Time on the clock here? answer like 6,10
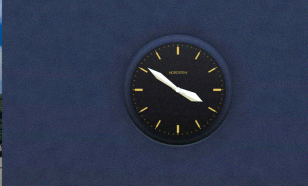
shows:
3,51
